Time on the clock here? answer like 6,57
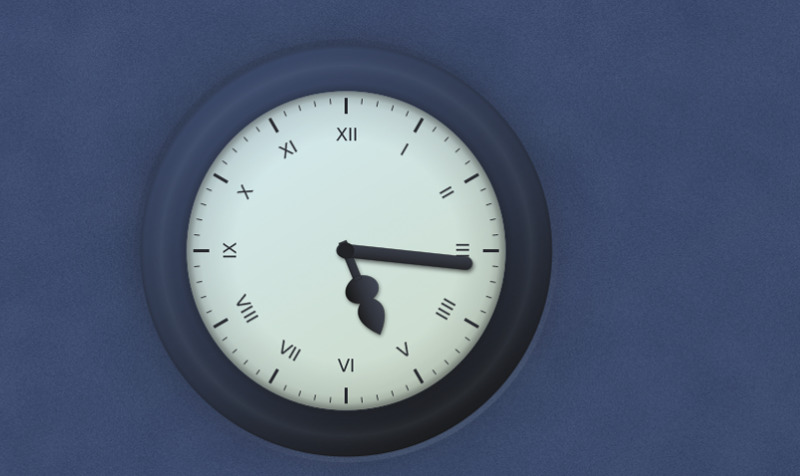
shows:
5,16
